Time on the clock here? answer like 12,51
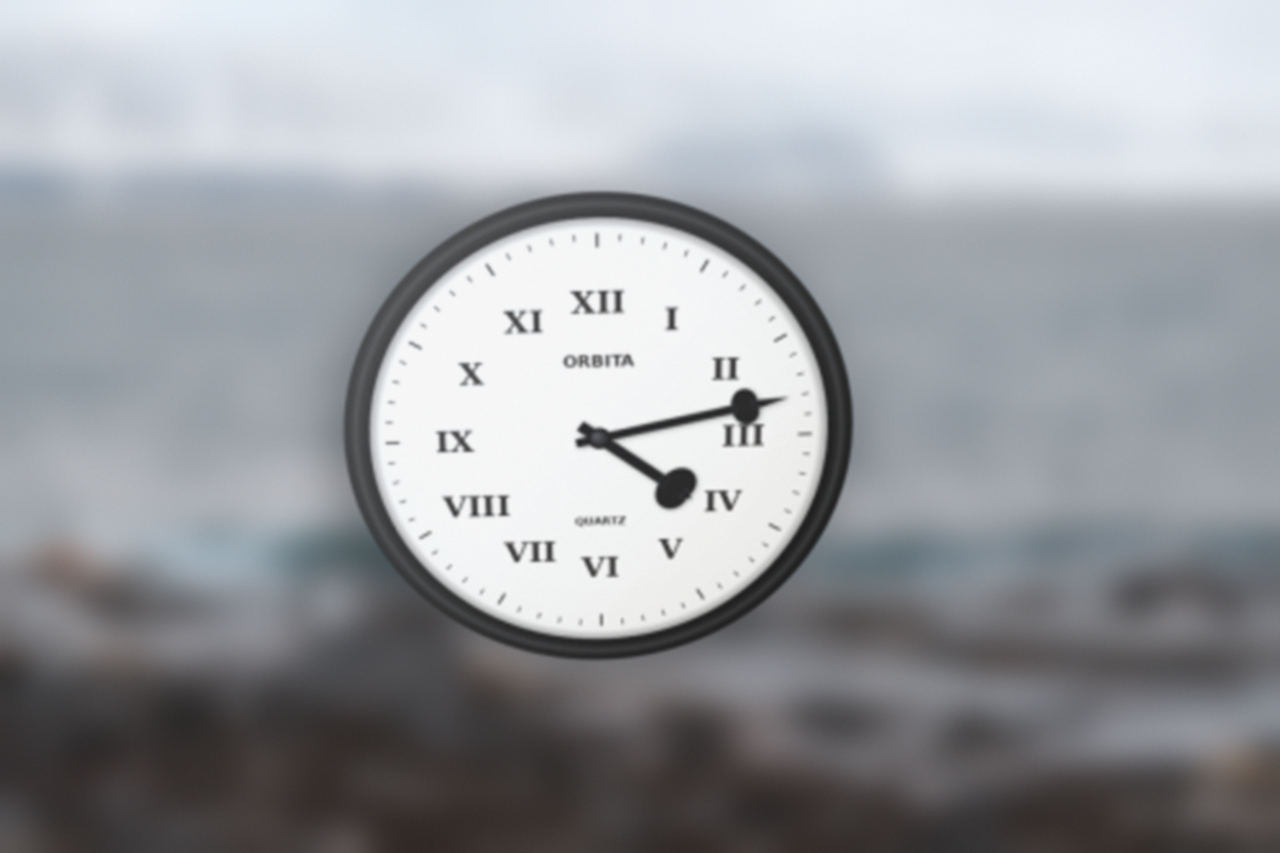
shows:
4,13
